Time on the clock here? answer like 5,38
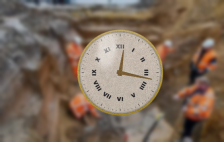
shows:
12,17
